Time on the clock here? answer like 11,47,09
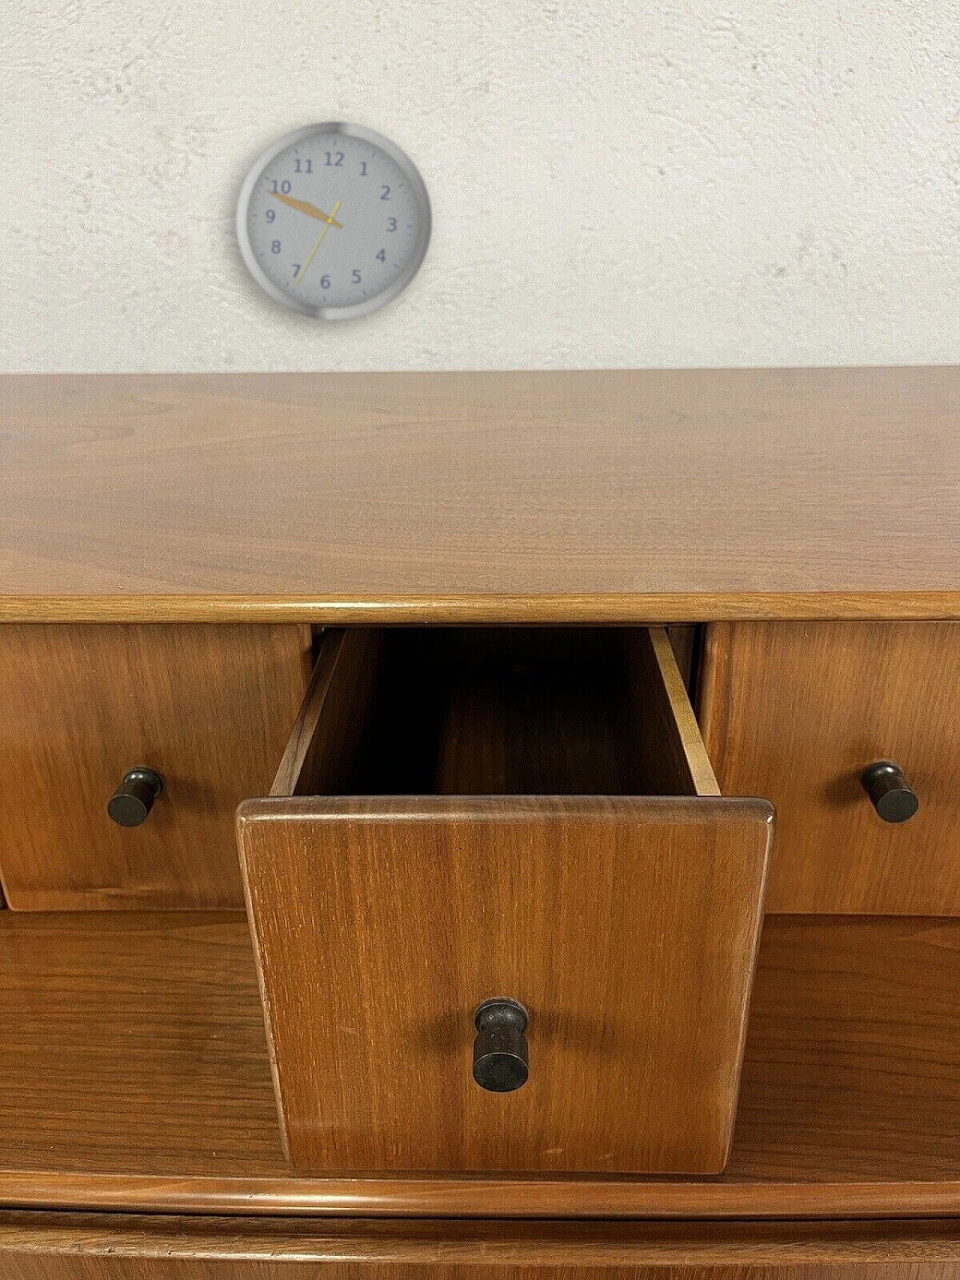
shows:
9,48,34
